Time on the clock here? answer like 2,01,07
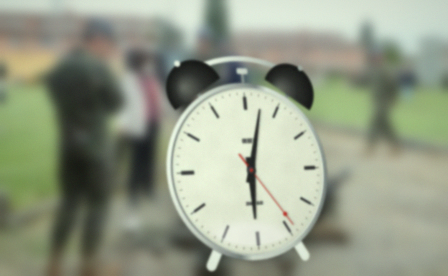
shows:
6,02,24
